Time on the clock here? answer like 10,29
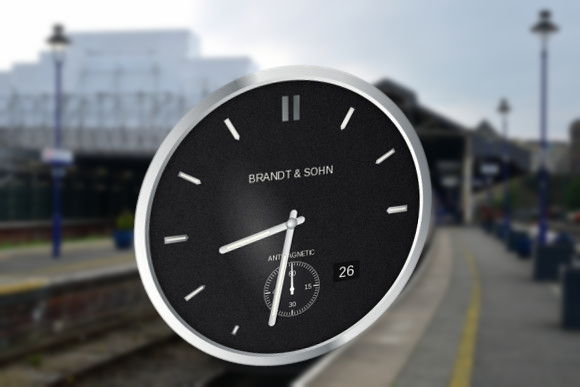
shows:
8,32
